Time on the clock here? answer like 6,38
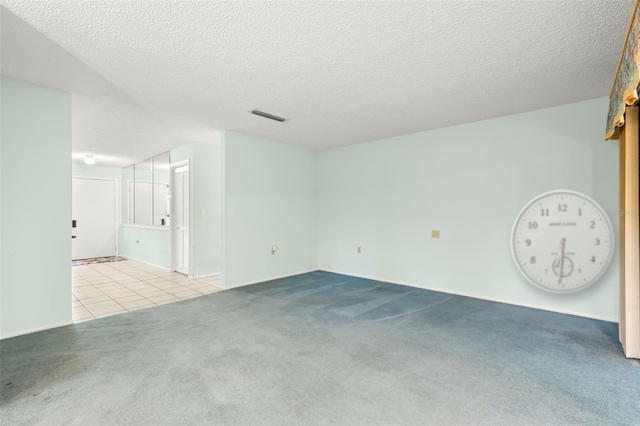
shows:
6,31
